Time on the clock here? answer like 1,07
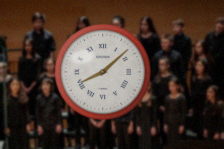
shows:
8,08
